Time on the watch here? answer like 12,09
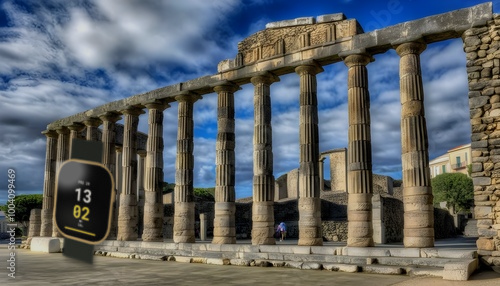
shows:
13,02
